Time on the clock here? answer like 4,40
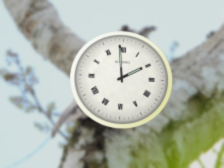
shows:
1,59
